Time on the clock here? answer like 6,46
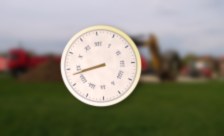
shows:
8,43
